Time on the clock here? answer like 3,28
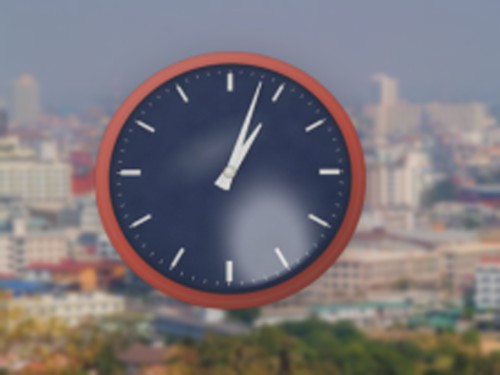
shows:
1,03
